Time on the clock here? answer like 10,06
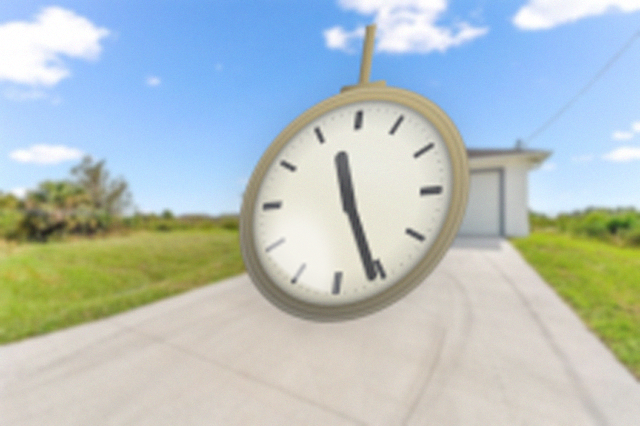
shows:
11,26
